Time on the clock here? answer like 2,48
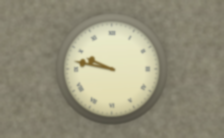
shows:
9,47
